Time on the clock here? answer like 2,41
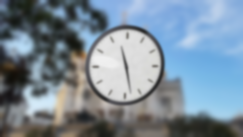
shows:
11,28
